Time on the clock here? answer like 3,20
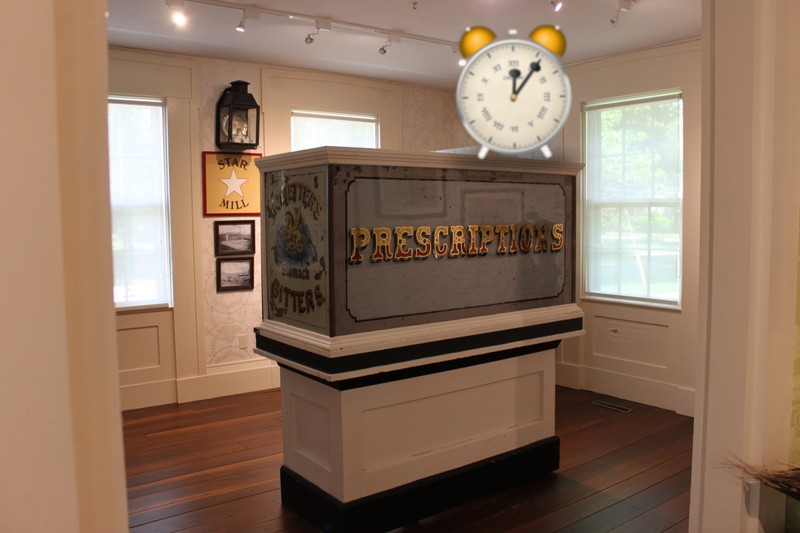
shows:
12,06
